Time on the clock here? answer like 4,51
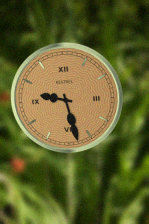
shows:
9,28
